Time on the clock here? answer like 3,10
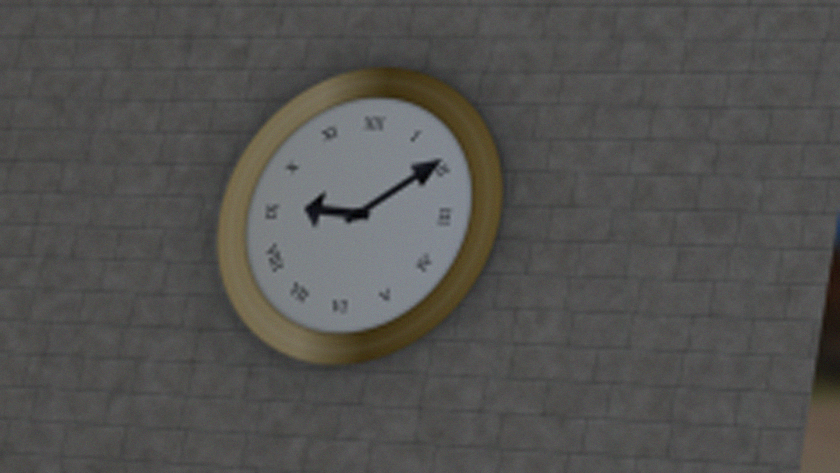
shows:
9,09
